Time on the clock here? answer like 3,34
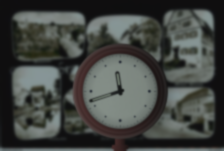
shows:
11,42
